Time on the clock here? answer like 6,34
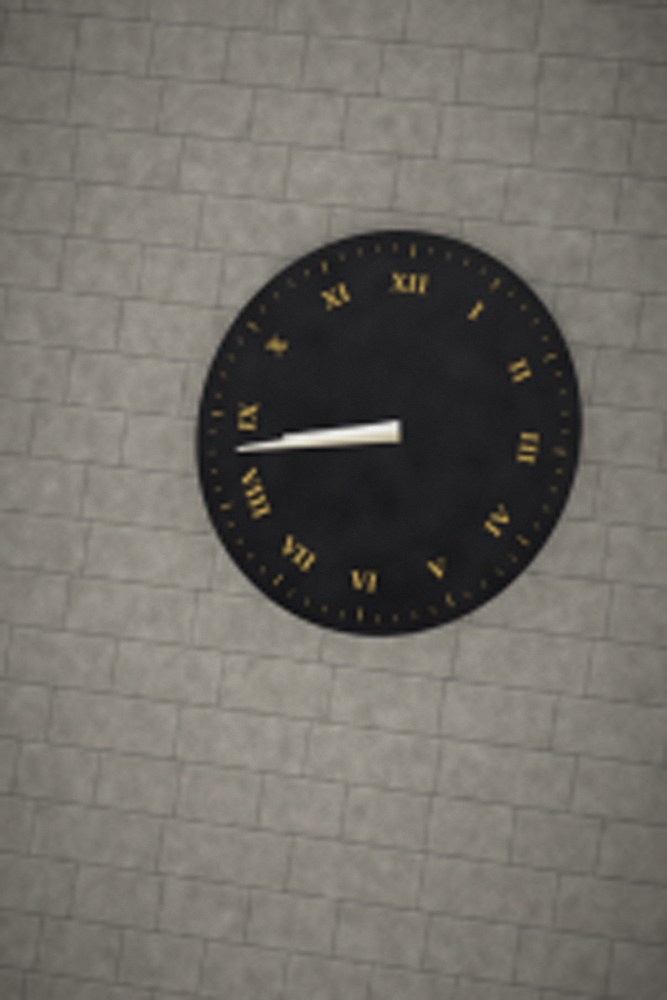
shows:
8,43
